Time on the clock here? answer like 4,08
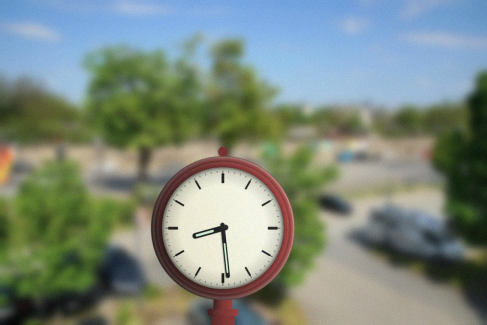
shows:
8,29
